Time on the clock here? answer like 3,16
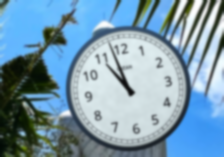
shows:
10,58
